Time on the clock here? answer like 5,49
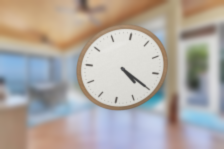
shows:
4,20
